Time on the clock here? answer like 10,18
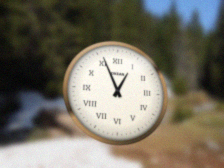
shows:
12,56
